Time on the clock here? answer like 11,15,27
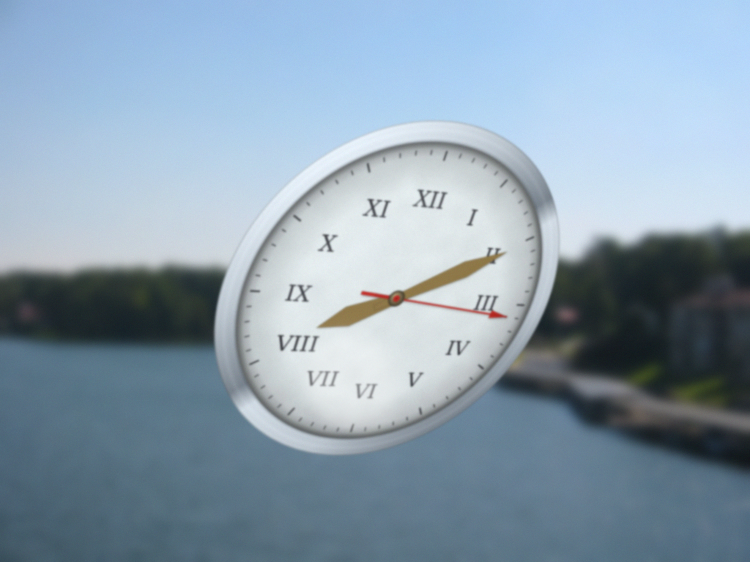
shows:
8,10,16
